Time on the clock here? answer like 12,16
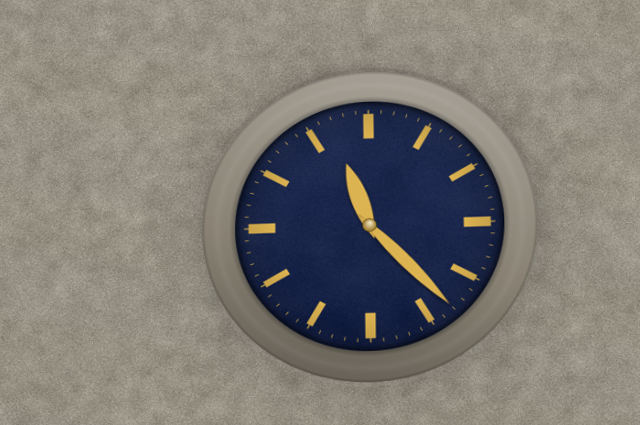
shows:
11,23
